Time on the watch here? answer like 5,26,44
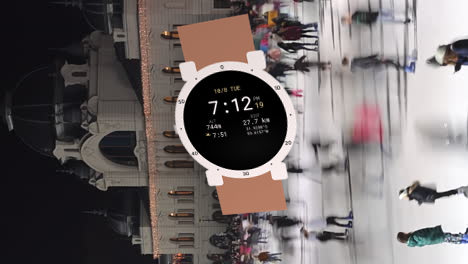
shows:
7,12,19
